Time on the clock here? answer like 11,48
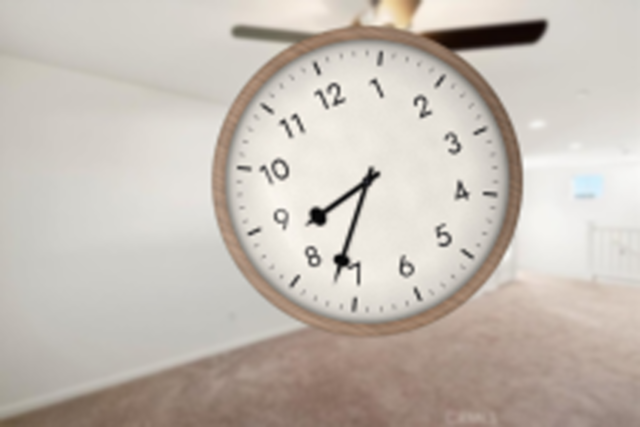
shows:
8,37
